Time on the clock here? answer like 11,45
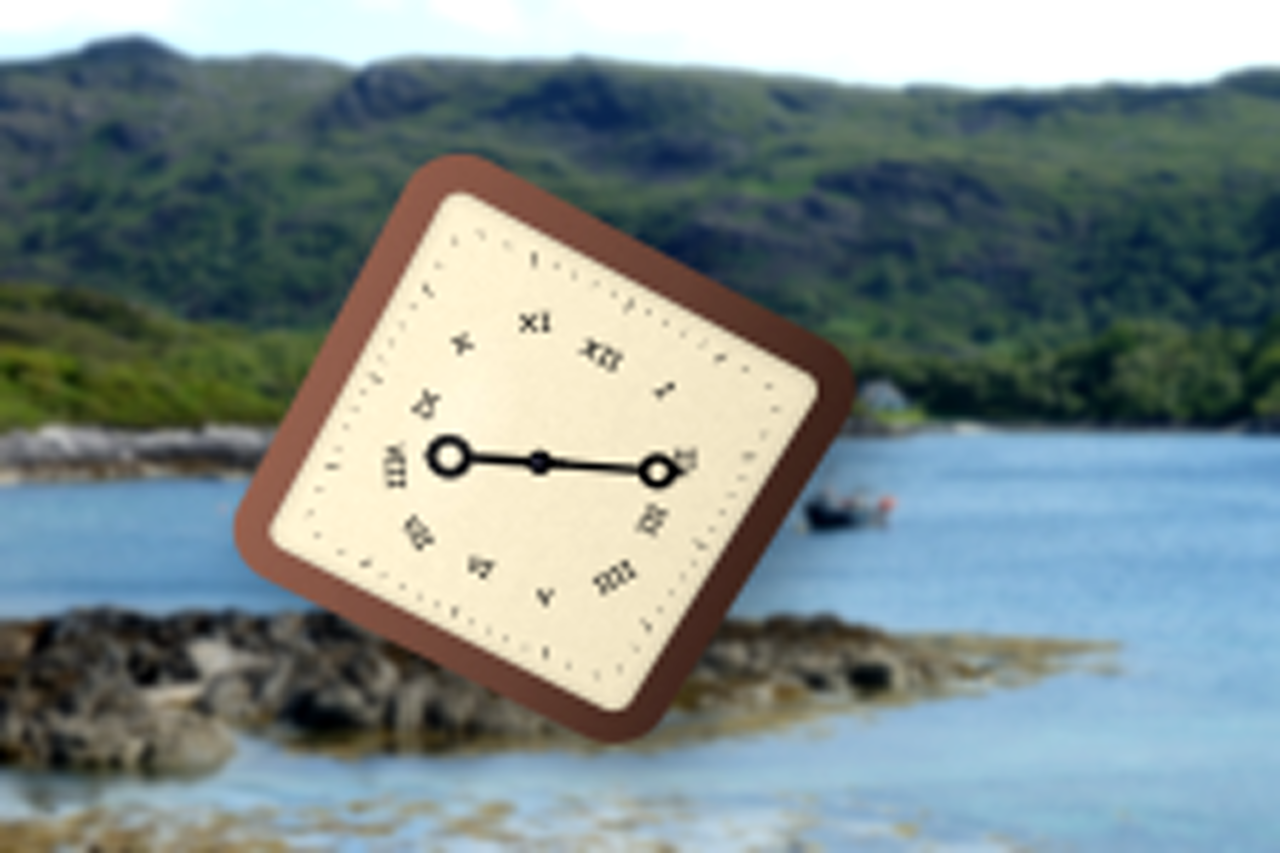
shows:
8,11
